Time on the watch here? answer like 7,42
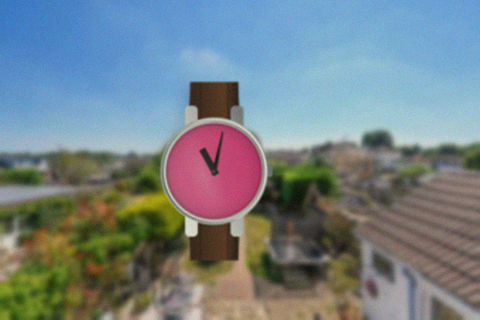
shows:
11,02
